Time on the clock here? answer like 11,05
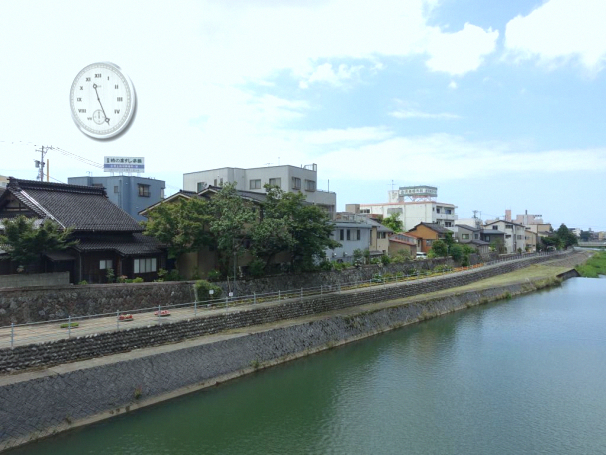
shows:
11,26
